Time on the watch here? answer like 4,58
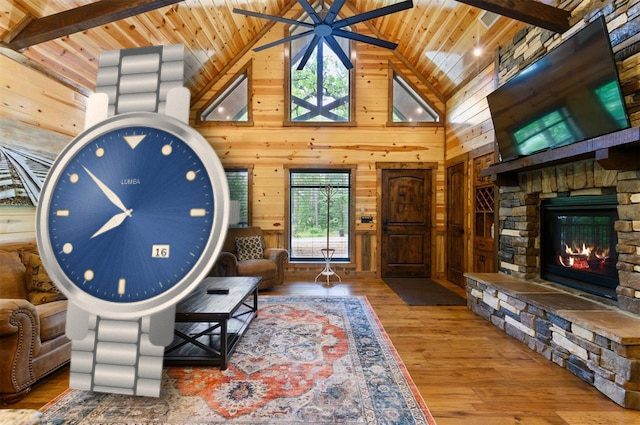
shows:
7,52
